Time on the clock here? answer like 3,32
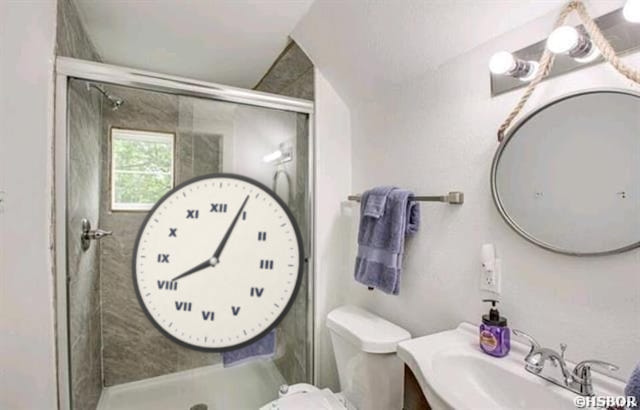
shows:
8,04
